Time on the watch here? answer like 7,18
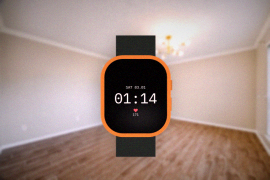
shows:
1,14
